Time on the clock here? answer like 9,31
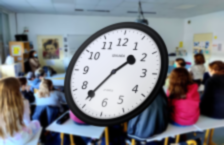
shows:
1,36
